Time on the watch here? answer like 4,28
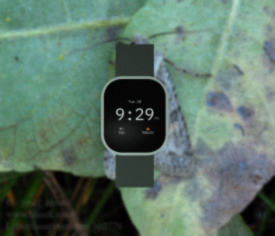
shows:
9,29
